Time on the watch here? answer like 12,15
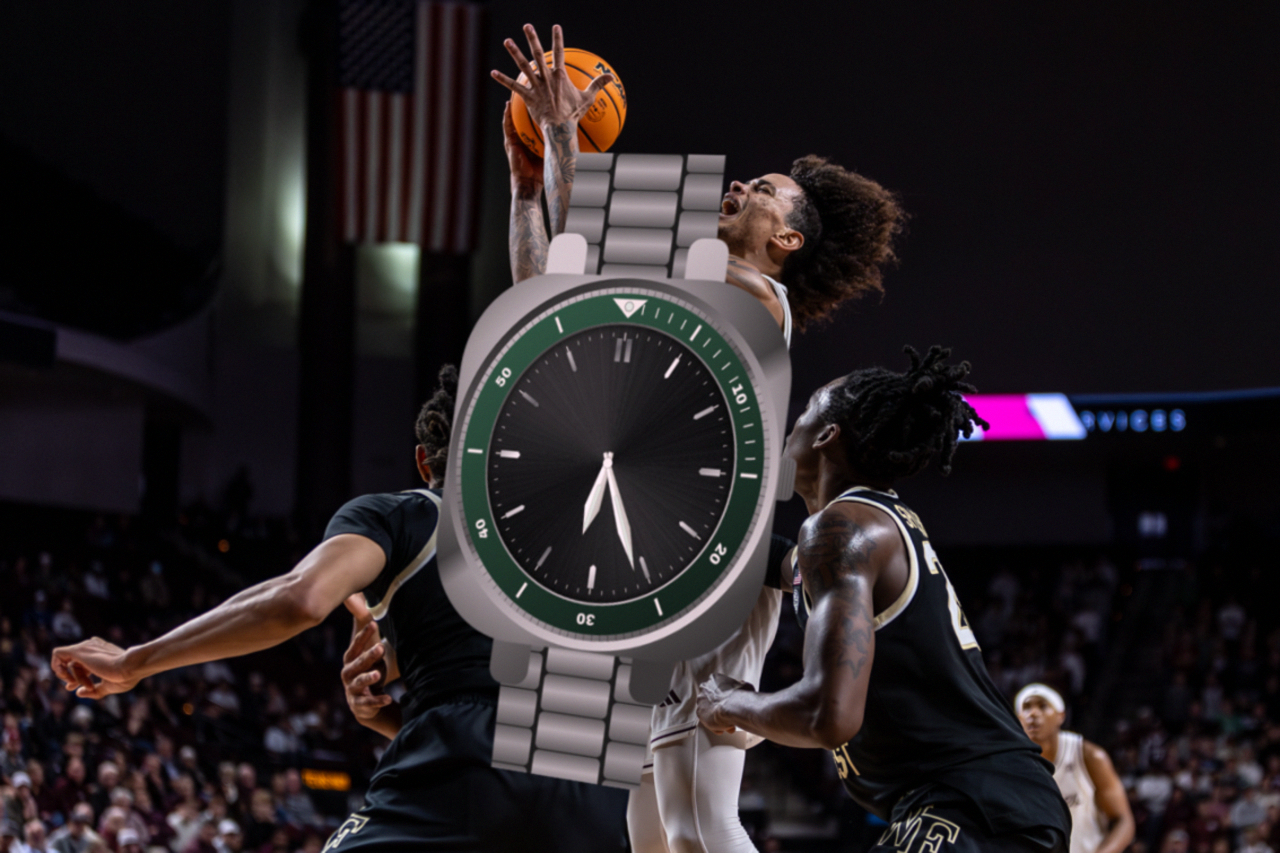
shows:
6,26
